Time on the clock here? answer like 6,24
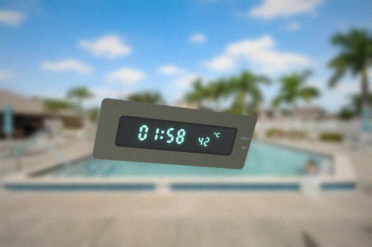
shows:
1,58
